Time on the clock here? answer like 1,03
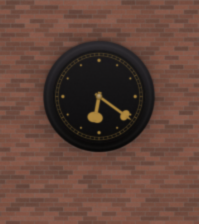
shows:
6,21
